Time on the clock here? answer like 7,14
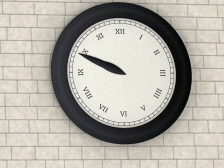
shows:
9,49
